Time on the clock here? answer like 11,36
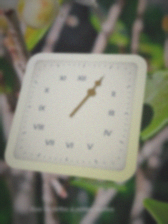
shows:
1,05
